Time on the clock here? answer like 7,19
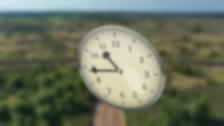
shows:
10,44
